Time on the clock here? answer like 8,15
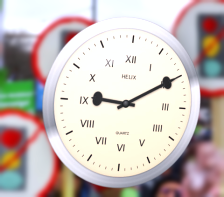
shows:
9,10
